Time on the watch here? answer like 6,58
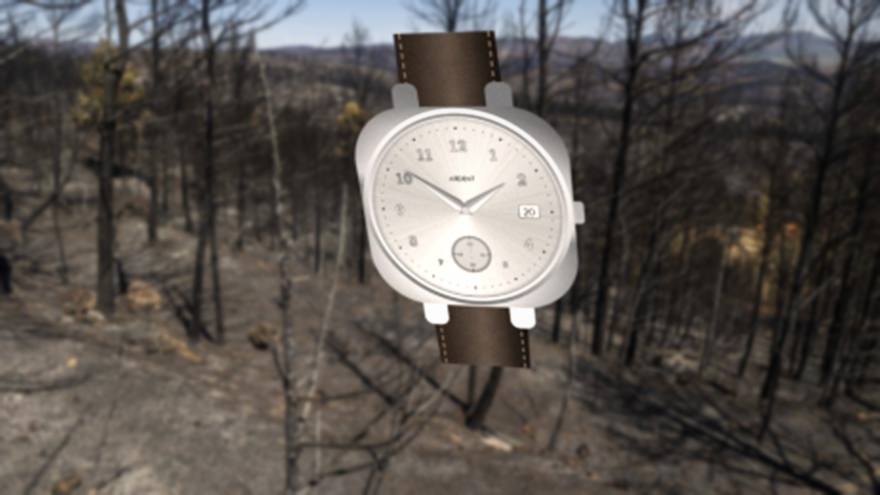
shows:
1,51
